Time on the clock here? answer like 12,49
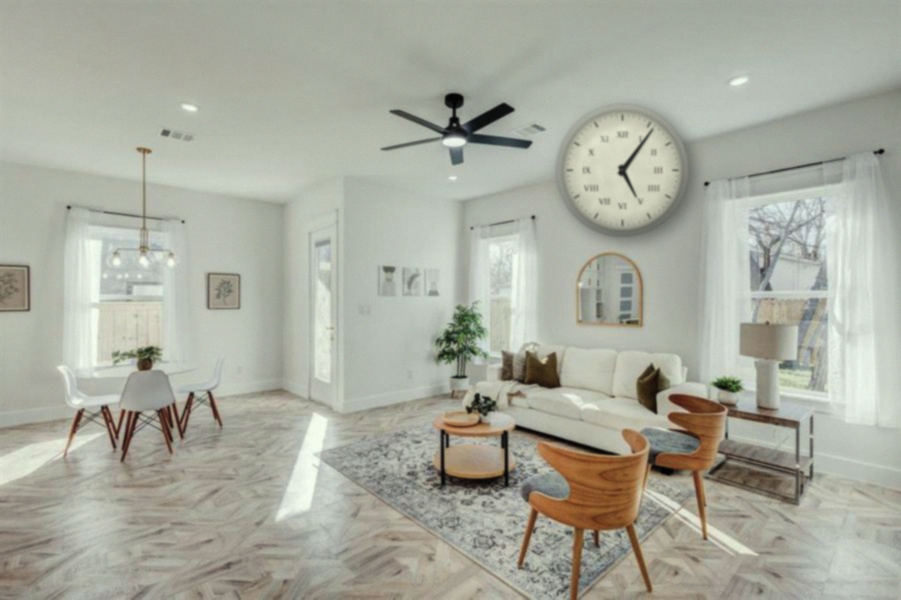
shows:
5,06
